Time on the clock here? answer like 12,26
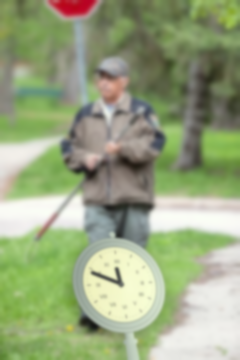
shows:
11,49
